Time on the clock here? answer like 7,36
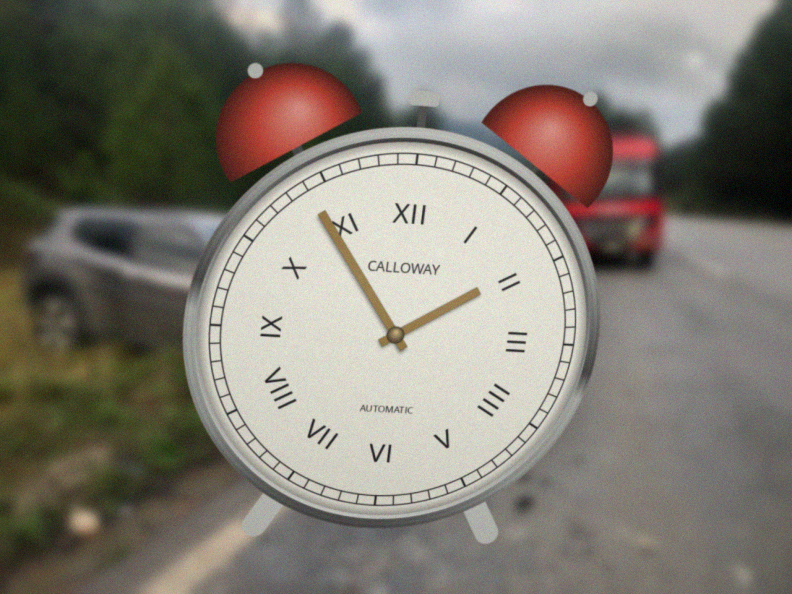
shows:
1,54
